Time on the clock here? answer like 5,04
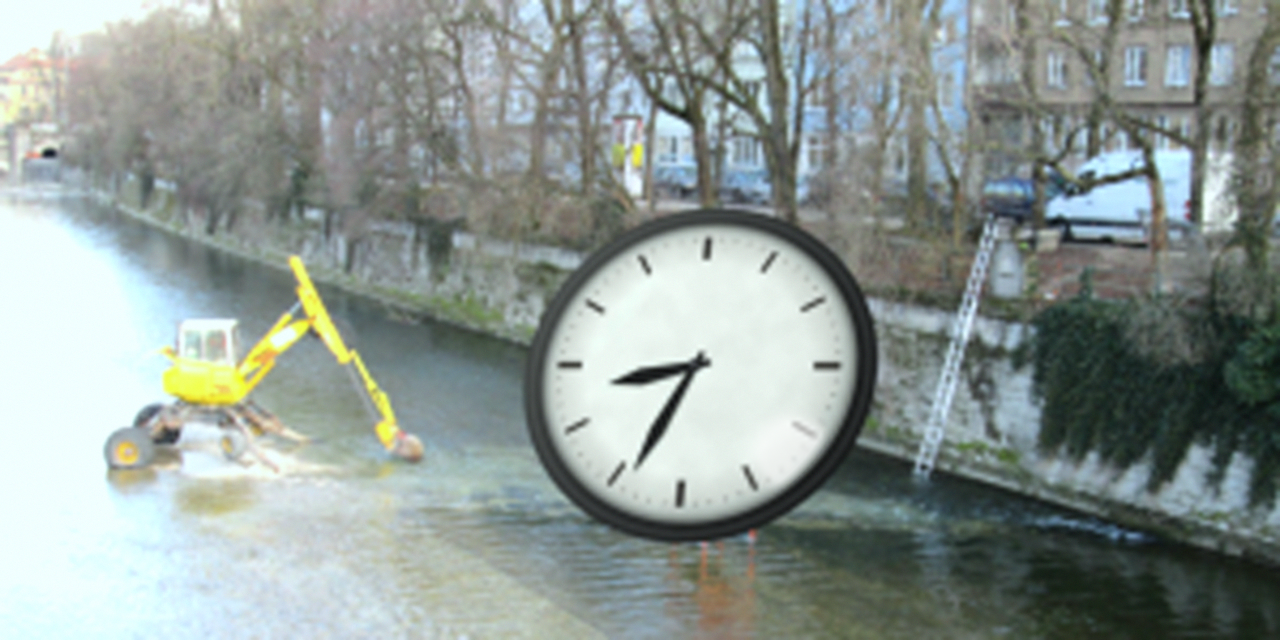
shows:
8,34
